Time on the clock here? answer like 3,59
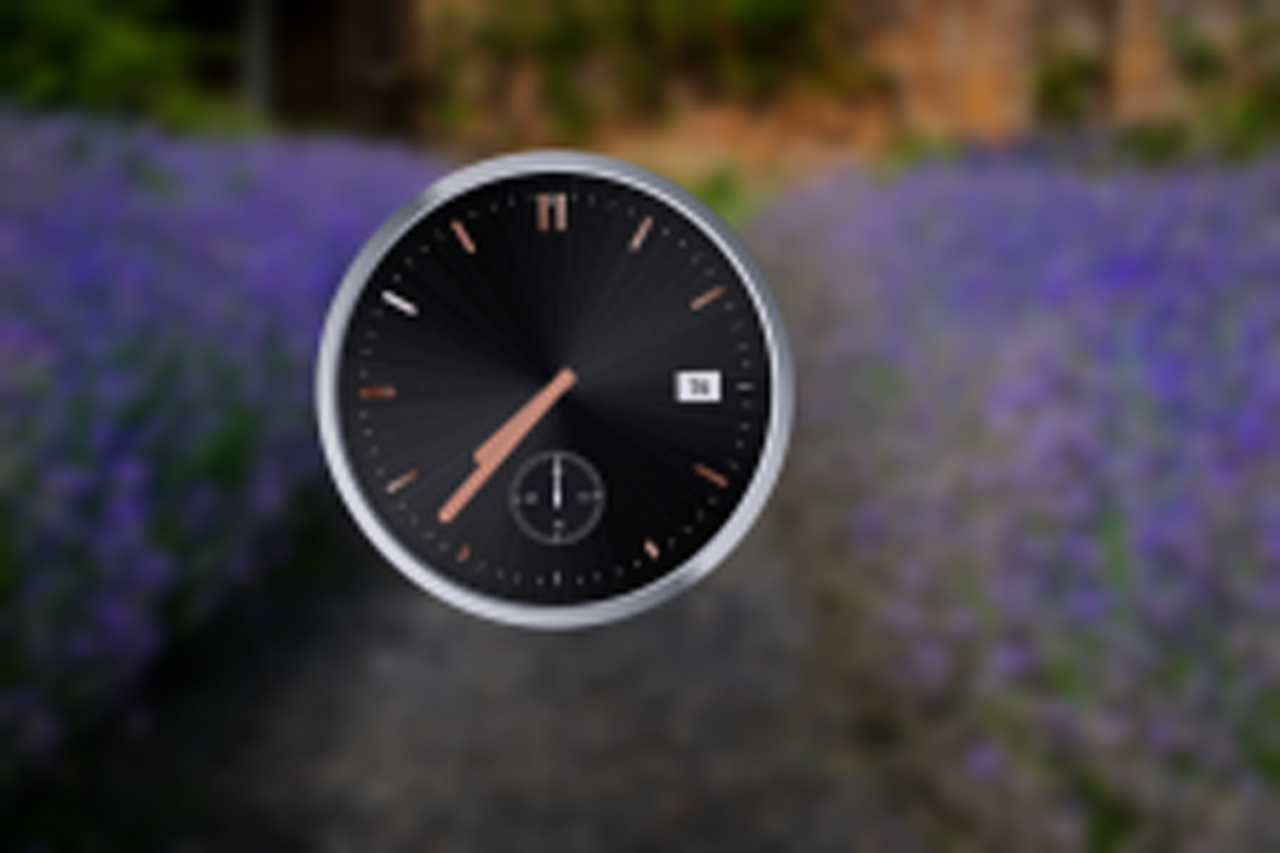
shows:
7,37
